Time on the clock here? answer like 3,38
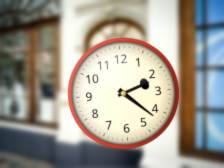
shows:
2,22
